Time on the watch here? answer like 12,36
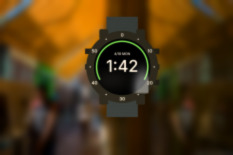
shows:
1,42
